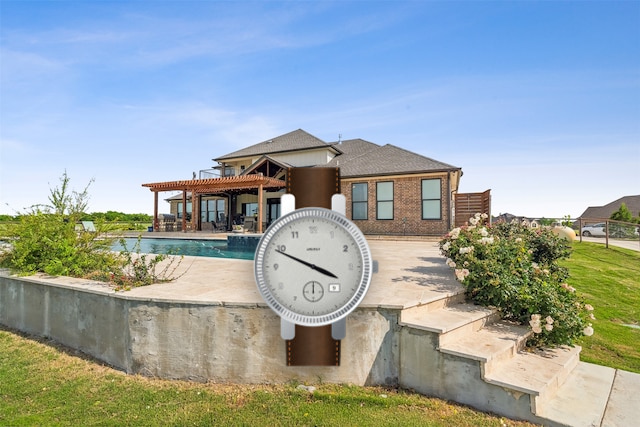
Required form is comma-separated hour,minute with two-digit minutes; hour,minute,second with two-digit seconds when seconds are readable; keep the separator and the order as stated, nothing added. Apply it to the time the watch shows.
3,49
